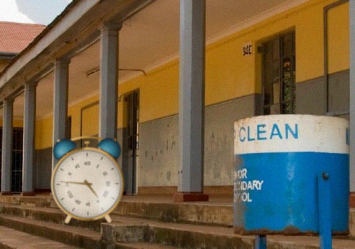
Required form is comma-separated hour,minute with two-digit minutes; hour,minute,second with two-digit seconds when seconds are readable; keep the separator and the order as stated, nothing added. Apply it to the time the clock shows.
4,46
